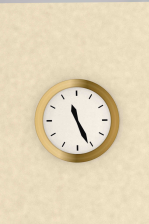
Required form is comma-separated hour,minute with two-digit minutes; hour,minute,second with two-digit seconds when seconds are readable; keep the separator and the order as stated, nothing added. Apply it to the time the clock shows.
11,26
